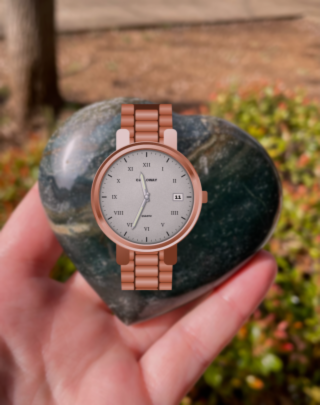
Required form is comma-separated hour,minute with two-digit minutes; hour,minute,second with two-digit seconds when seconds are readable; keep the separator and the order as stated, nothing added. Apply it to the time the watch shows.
11,34
